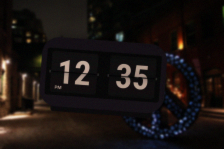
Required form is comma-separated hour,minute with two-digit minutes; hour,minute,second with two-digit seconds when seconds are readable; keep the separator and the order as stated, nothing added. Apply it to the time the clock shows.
12,35
